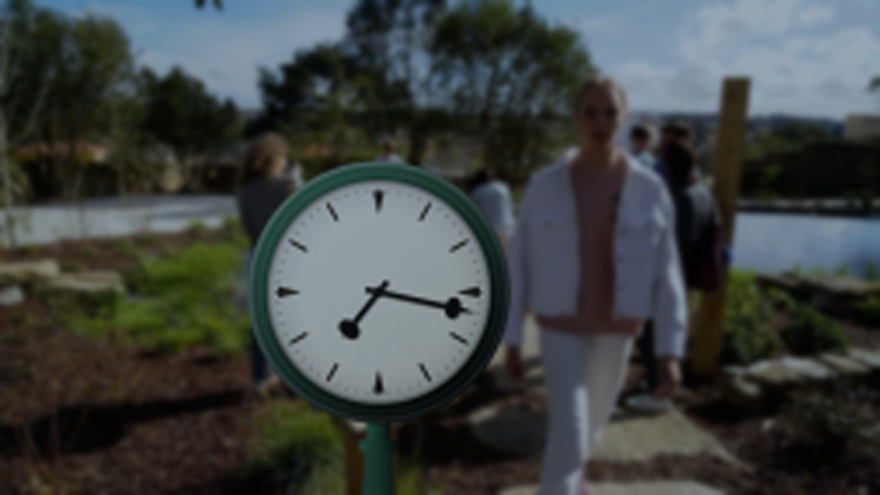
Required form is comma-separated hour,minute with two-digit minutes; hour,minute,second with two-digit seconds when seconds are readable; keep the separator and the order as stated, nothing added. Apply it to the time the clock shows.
7,17
